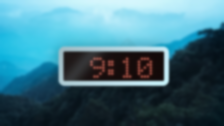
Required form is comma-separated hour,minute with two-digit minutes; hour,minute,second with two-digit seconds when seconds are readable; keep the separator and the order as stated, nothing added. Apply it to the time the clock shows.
9,10
